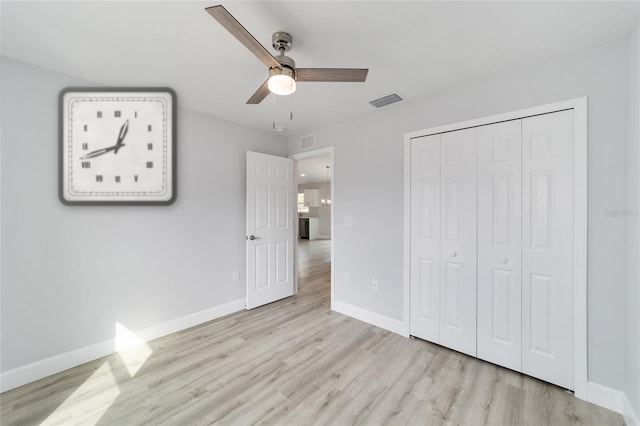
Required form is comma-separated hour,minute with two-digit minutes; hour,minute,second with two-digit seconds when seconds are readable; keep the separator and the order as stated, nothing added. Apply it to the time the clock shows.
12,42
